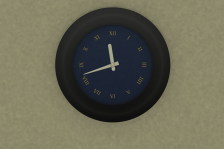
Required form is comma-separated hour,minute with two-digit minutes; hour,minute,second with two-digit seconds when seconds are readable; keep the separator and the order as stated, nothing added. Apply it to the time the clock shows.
11,42
